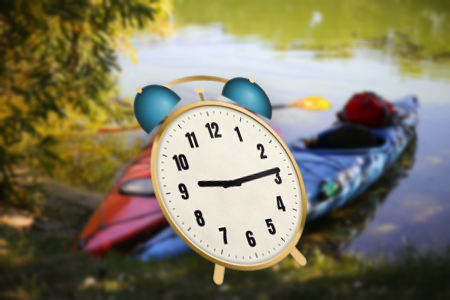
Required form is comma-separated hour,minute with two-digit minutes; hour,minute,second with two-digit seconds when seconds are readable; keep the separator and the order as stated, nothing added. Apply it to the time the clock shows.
9,14
